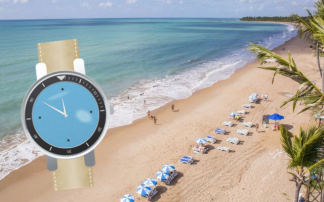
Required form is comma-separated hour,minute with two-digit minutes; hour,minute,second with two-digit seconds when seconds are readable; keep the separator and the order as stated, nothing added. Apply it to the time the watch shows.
11,51
